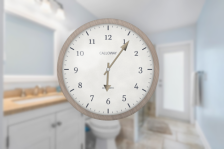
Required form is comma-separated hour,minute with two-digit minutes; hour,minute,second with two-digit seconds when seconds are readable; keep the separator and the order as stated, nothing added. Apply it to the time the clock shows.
6,06
